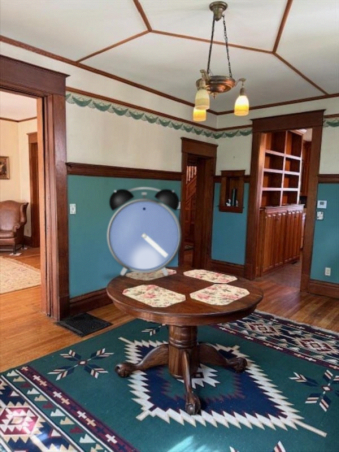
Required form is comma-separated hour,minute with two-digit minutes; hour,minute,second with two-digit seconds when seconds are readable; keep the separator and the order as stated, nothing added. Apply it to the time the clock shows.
4,22
